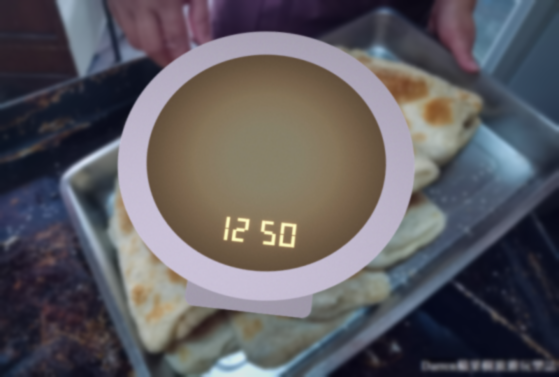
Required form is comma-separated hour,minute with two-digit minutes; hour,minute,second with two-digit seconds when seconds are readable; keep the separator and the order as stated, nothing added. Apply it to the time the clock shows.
12,50
